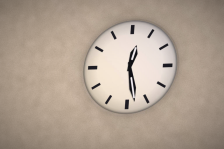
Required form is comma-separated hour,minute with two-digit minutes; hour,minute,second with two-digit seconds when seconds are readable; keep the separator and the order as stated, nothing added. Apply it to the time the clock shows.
12,28
